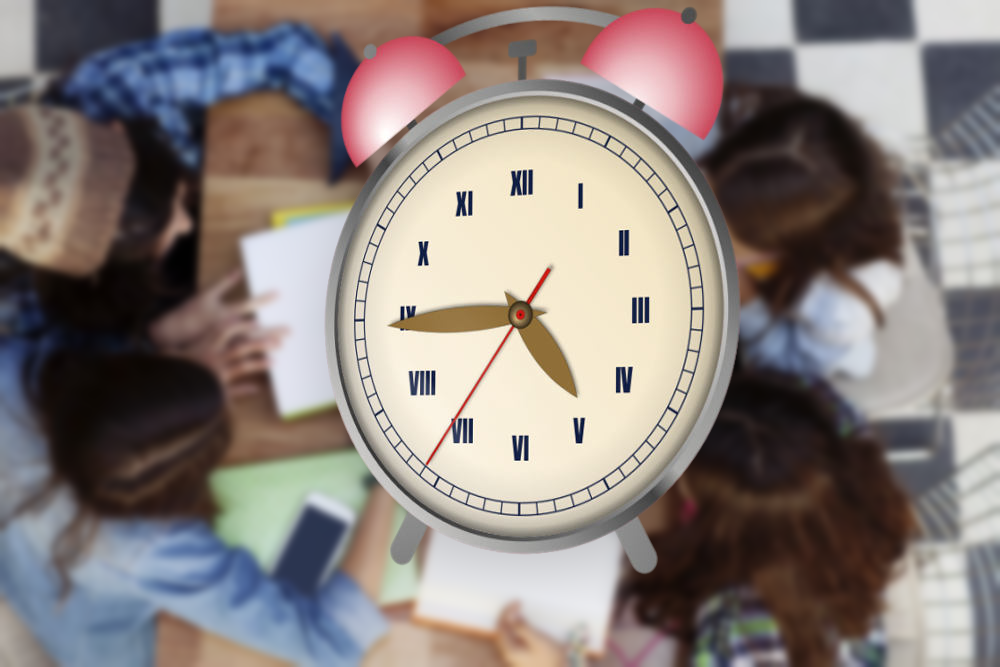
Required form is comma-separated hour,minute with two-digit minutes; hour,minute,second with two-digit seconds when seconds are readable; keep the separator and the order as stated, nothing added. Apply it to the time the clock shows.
4,44,36
